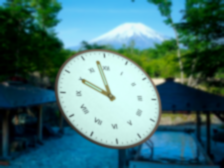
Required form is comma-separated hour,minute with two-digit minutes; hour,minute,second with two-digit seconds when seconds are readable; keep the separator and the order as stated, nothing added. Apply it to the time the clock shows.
9,58
